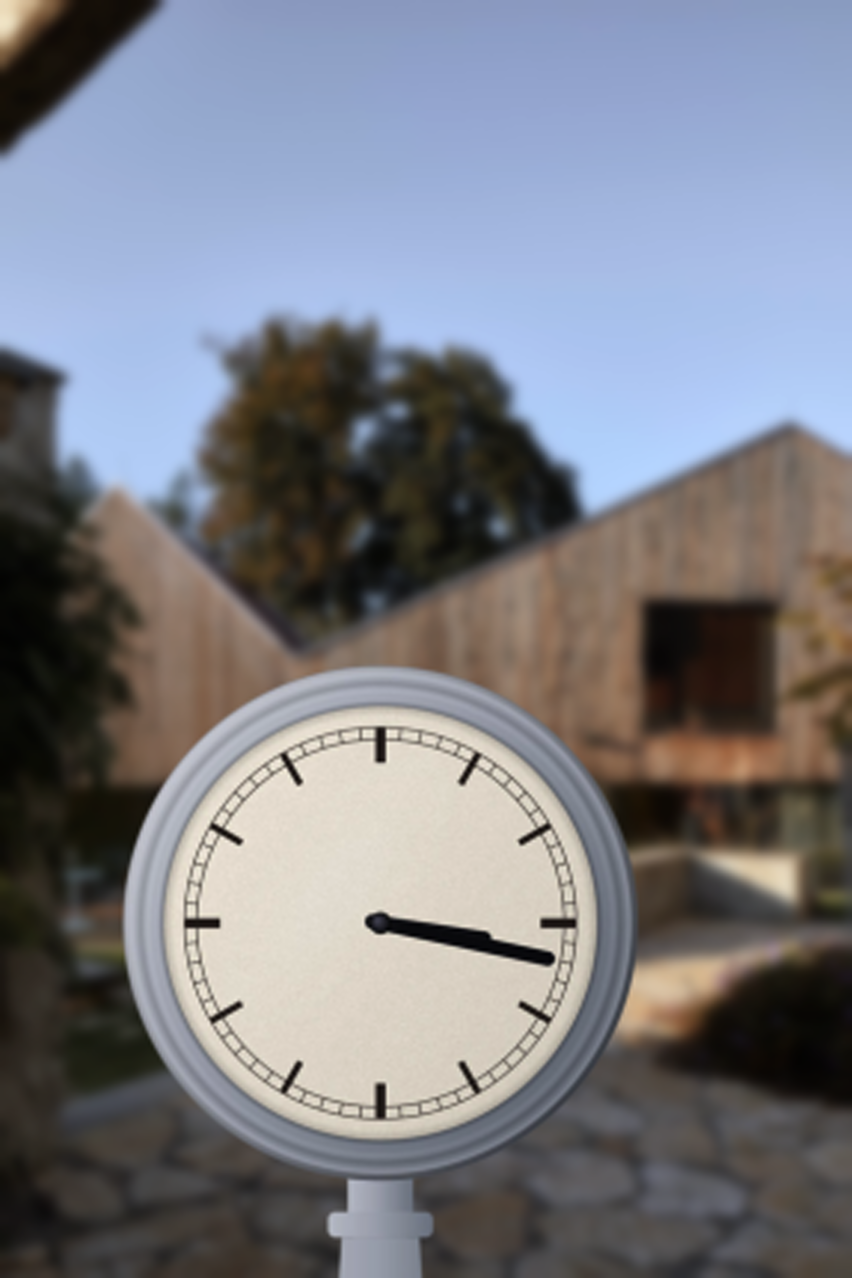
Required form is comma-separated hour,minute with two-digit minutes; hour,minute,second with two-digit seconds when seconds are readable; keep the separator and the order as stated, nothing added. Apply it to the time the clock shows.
3,17
